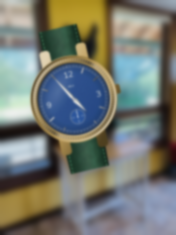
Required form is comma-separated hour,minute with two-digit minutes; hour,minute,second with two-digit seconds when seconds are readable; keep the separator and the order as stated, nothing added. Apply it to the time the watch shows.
4,55
